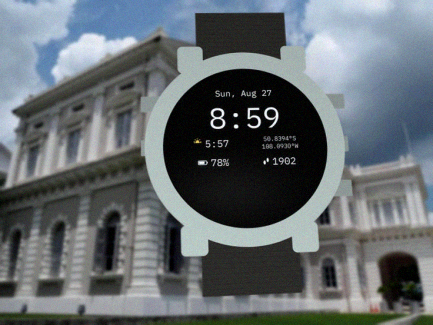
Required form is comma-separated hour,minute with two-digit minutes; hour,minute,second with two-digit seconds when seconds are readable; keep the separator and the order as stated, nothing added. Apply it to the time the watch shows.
8,59
